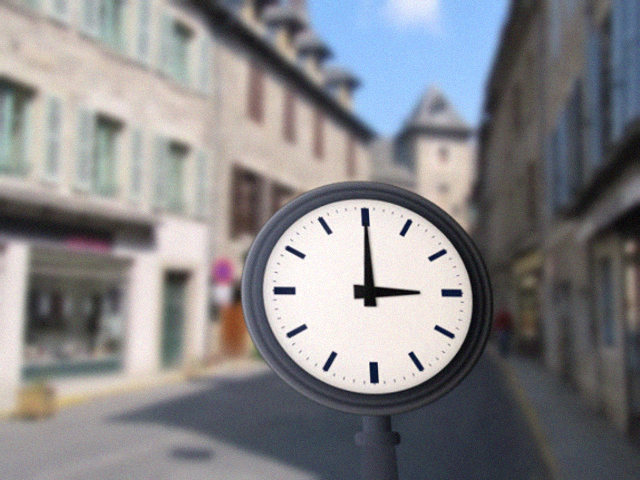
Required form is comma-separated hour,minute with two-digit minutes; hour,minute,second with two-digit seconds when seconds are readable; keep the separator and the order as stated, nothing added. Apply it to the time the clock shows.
3,00
